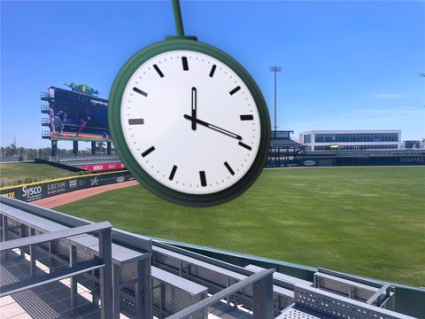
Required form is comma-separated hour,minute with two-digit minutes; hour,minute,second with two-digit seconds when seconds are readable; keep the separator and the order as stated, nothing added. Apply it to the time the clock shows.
12,19
